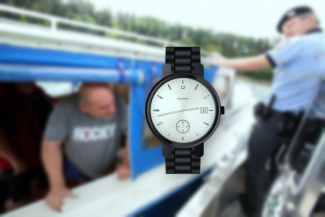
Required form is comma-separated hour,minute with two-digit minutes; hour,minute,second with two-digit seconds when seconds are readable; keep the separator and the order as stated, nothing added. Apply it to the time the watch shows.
2,43
